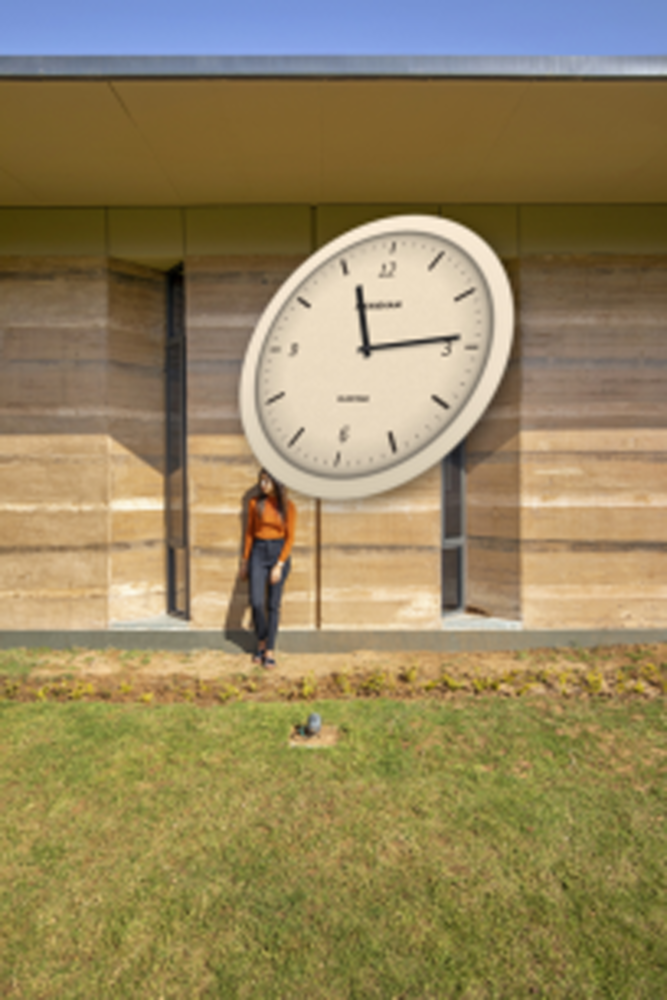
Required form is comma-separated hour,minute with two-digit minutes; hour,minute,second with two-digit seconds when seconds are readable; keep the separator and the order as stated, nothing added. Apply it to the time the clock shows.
11,14
